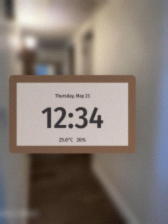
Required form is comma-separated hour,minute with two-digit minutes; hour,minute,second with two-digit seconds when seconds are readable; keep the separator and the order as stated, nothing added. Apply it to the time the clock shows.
12,34
